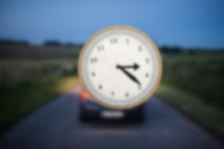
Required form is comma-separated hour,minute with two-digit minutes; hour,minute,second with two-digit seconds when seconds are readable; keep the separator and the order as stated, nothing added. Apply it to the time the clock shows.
3,24
